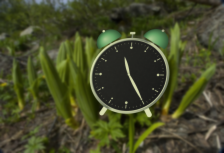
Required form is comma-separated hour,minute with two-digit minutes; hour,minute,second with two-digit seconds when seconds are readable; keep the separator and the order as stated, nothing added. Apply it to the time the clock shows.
11,25
